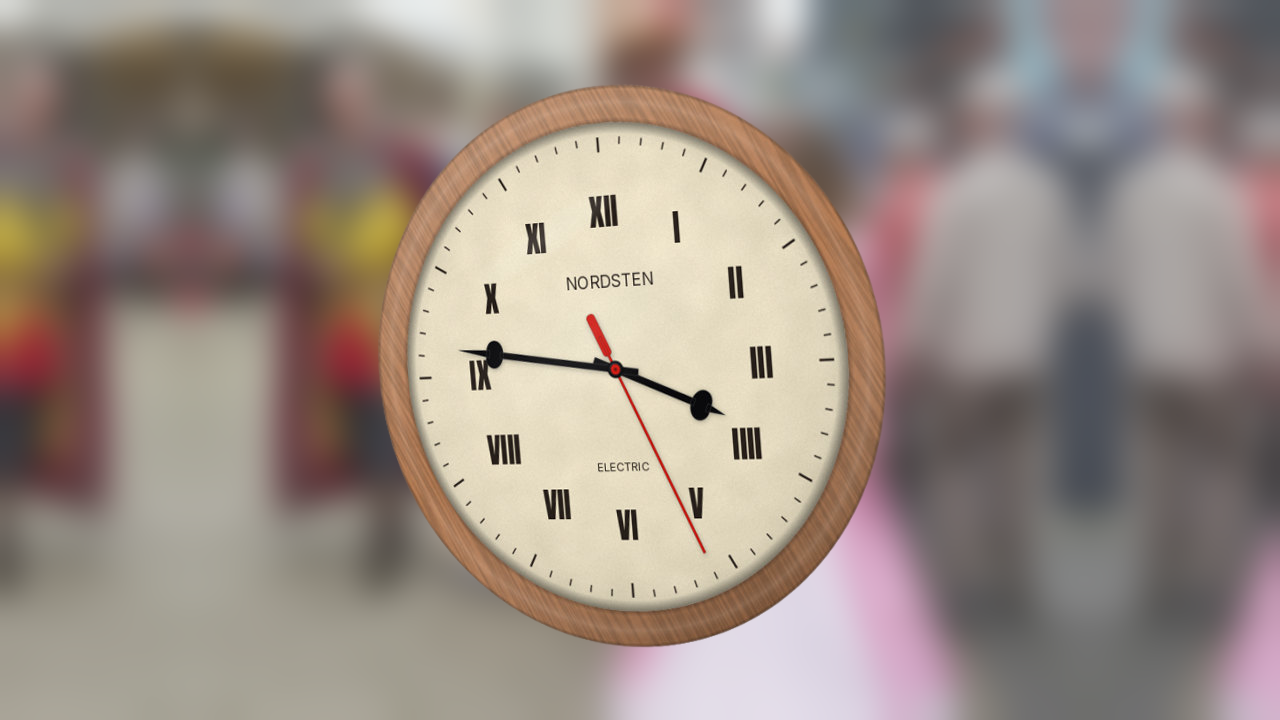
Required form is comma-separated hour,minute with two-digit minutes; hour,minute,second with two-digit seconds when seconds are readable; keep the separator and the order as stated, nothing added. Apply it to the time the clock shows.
3,46,26
